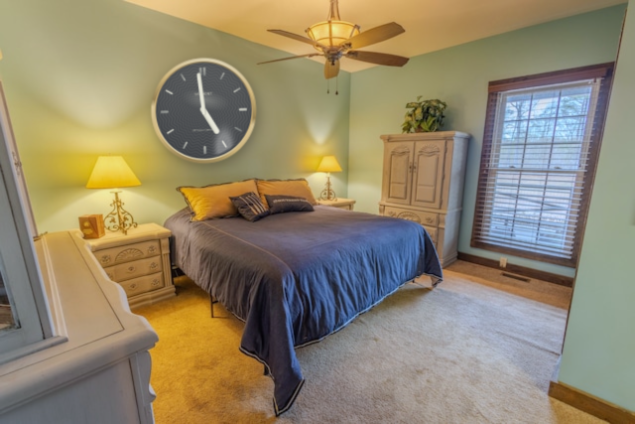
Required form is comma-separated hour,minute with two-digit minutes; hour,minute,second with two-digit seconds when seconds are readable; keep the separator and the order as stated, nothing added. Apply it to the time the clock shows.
4,59
